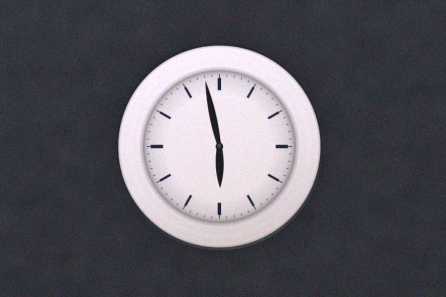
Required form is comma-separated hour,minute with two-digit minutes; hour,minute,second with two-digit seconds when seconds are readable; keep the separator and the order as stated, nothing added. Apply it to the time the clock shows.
5,58
